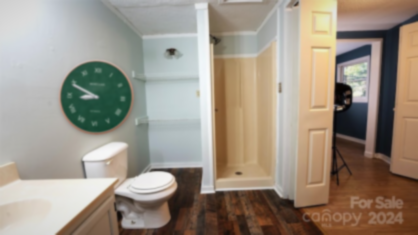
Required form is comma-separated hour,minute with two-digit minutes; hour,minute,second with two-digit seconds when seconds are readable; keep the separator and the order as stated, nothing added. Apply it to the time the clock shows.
8,49
